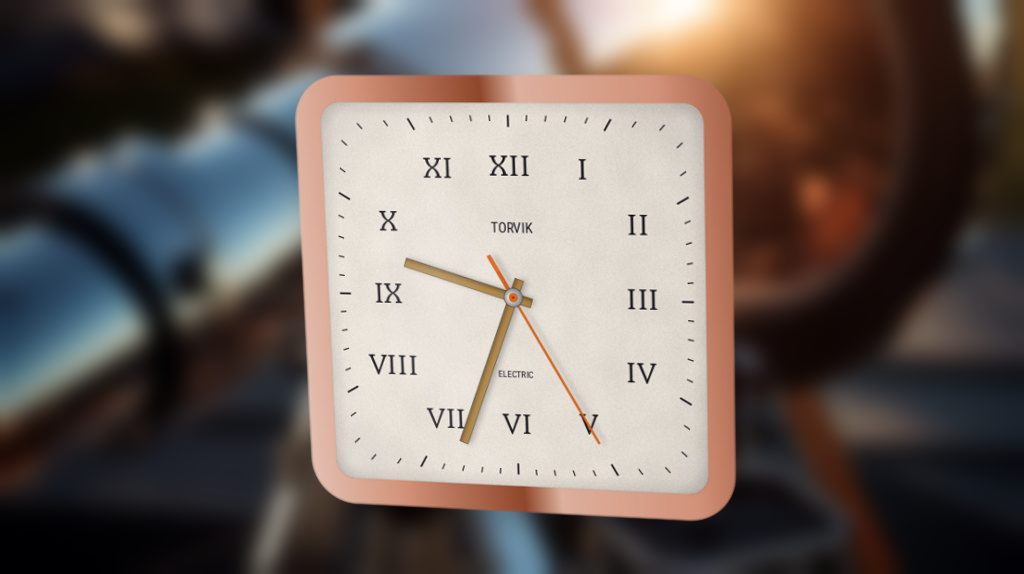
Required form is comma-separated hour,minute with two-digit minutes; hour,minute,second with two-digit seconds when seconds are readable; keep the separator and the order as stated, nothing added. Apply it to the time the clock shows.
9,33,25
